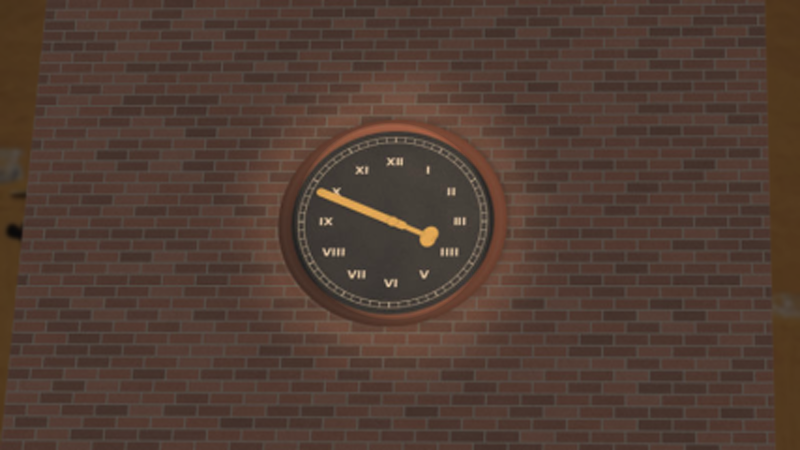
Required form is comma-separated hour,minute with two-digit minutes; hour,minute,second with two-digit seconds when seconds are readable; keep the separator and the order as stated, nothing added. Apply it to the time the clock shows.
3,49
